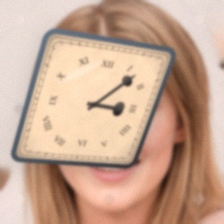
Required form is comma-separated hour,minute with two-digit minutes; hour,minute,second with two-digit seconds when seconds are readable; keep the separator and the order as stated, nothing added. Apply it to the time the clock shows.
3,07
